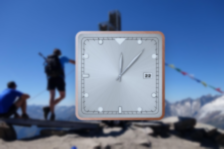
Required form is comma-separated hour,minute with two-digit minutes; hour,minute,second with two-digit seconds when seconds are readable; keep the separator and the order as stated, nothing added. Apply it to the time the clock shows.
12,07
